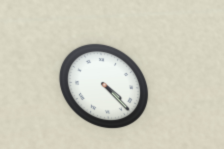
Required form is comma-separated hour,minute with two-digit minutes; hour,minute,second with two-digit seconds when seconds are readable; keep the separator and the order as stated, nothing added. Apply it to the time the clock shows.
4,23
